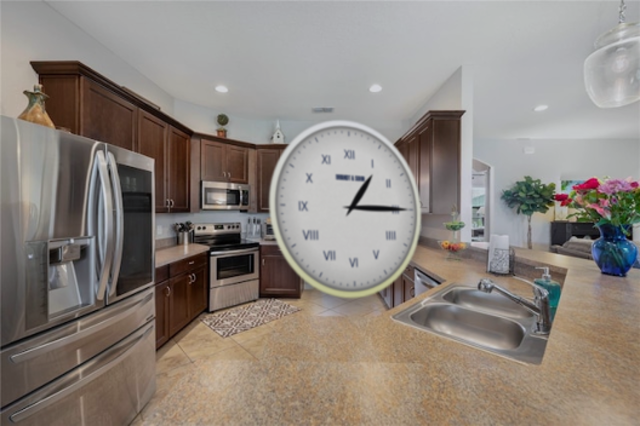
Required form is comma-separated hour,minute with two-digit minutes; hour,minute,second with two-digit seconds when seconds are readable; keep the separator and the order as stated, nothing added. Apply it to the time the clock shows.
1,15
